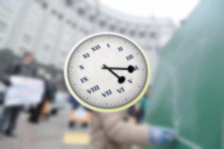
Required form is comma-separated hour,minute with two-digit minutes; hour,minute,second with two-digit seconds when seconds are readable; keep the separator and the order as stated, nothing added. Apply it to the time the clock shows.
5,20
